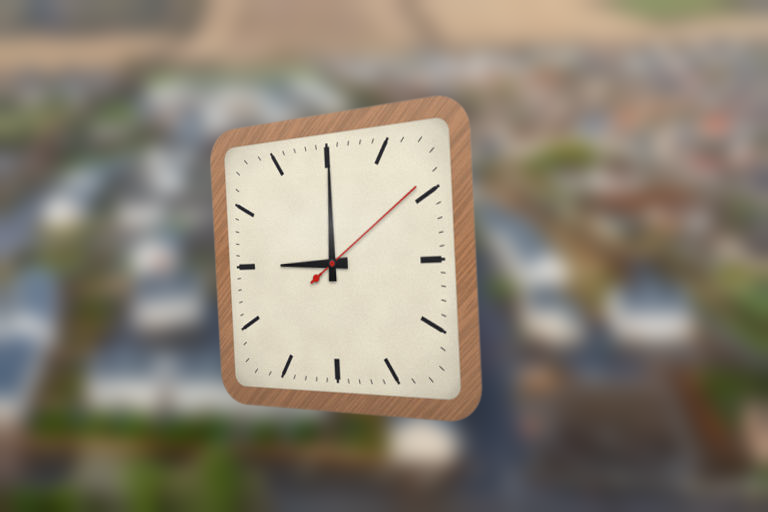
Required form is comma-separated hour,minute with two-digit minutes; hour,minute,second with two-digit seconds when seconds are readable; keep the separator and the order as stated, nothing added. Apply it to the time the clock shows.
9,00,09
